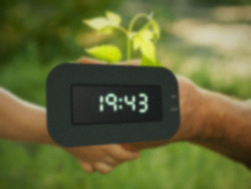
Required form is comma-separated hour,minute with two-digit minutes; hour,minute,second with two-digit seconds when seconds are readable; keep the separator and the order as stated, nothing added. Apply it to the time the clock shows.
19,43
